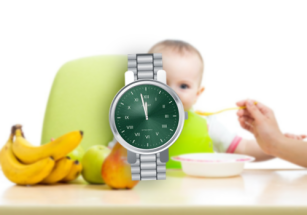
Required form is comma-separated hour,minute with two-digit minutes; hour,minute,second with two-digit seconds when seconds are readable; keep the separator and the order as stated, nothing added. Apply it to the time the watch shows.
11,58
